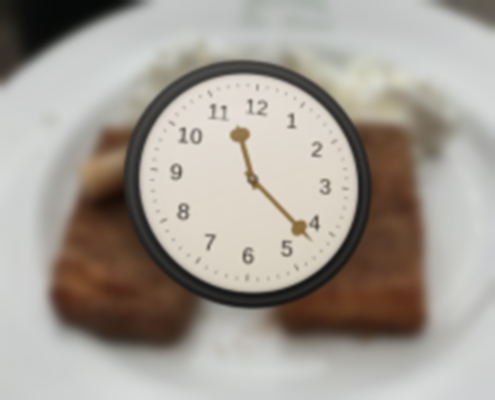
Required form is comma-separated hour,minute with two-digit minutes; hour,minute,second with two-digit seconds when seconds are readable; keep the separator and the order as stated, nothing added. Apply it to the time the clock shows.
11,22
